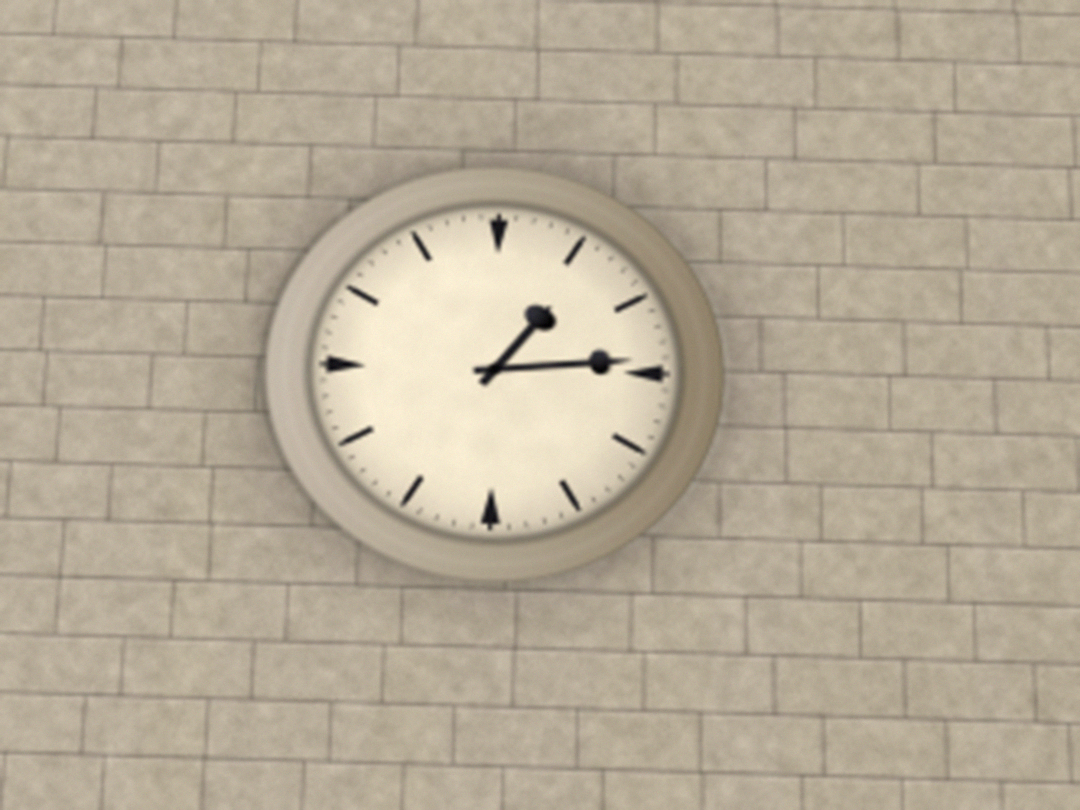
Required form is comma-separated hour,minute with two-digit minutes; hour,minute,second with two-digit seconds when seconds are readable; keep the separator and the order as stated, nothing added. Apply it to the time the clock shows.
1,14
